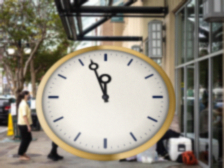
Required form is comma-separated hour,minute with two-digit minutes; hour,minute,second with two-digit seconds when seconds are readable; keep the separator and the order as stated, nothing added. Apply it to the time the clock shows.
11,57
